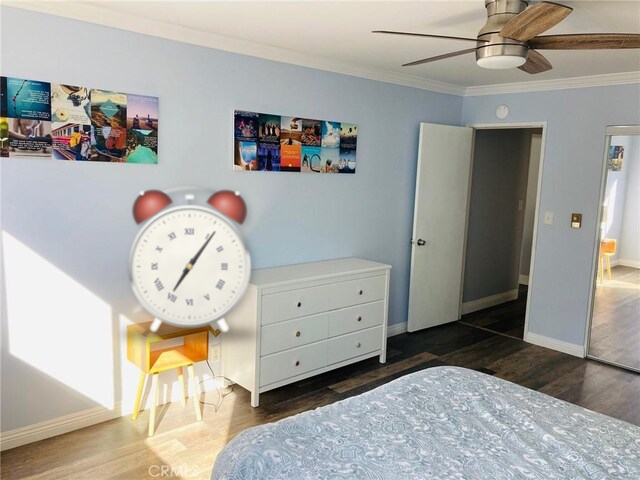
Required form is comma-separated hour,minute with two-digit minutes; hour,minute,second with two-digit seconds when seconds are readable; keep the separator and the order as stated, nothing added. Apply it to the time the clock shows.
7,06
